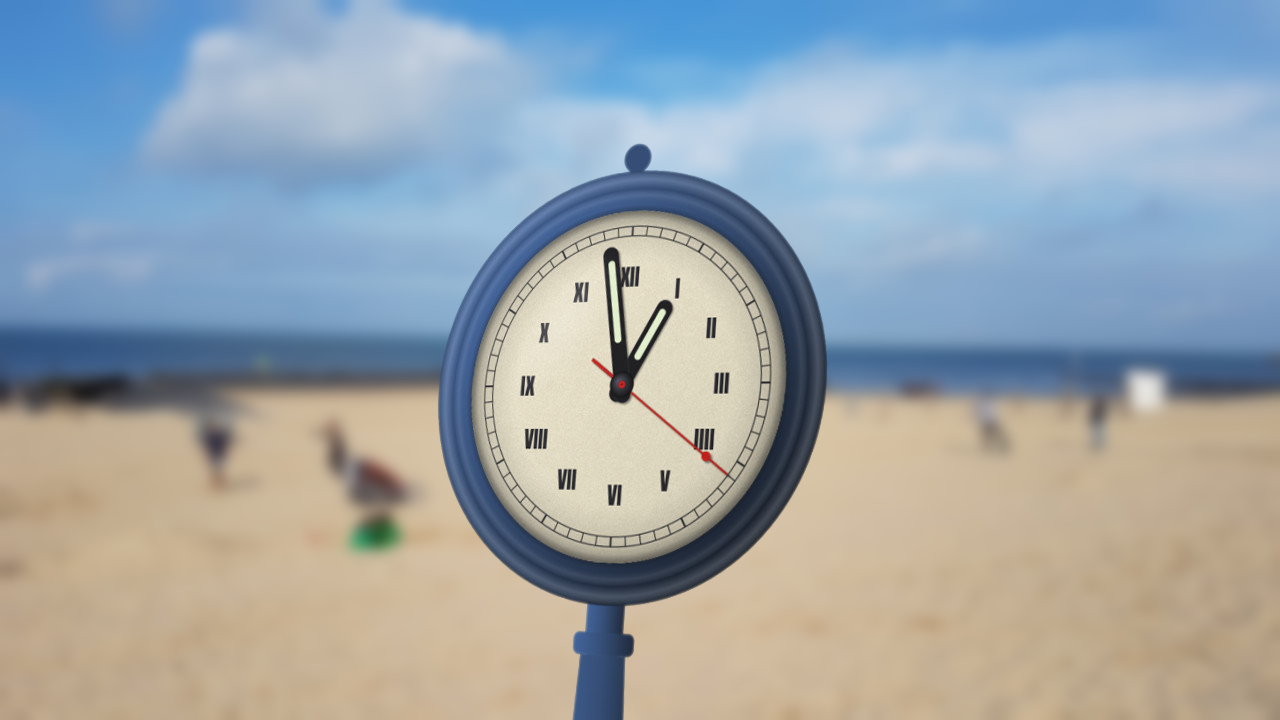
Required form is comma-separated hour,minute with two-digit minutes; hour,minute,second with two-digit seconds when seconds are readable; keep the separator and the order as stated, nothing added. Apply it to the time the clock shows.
12,58,21
